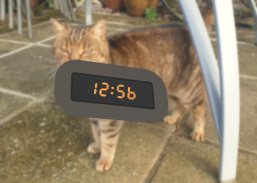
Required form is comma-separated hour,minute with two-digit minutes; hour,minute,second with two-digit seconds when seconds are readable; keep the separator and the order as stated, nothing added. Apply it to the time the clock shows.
12,56
